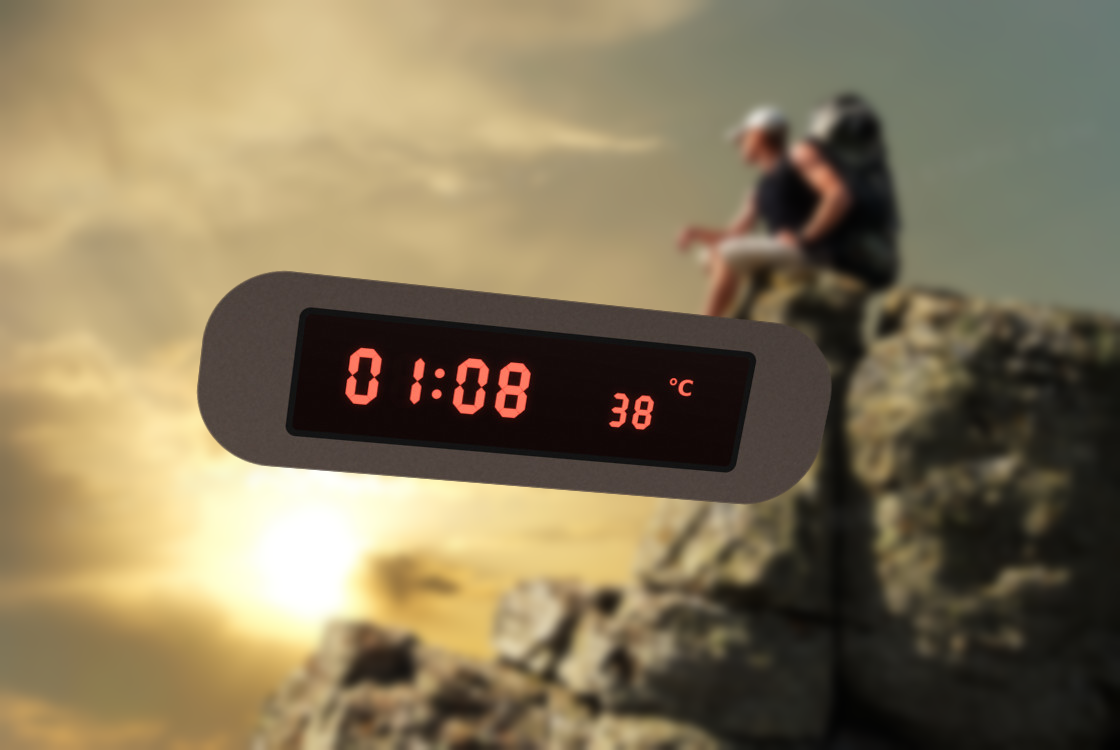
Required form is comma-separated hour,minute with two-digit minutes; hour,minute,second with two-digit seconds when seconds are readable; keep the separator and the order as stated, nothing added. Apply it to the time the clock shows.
1,08
